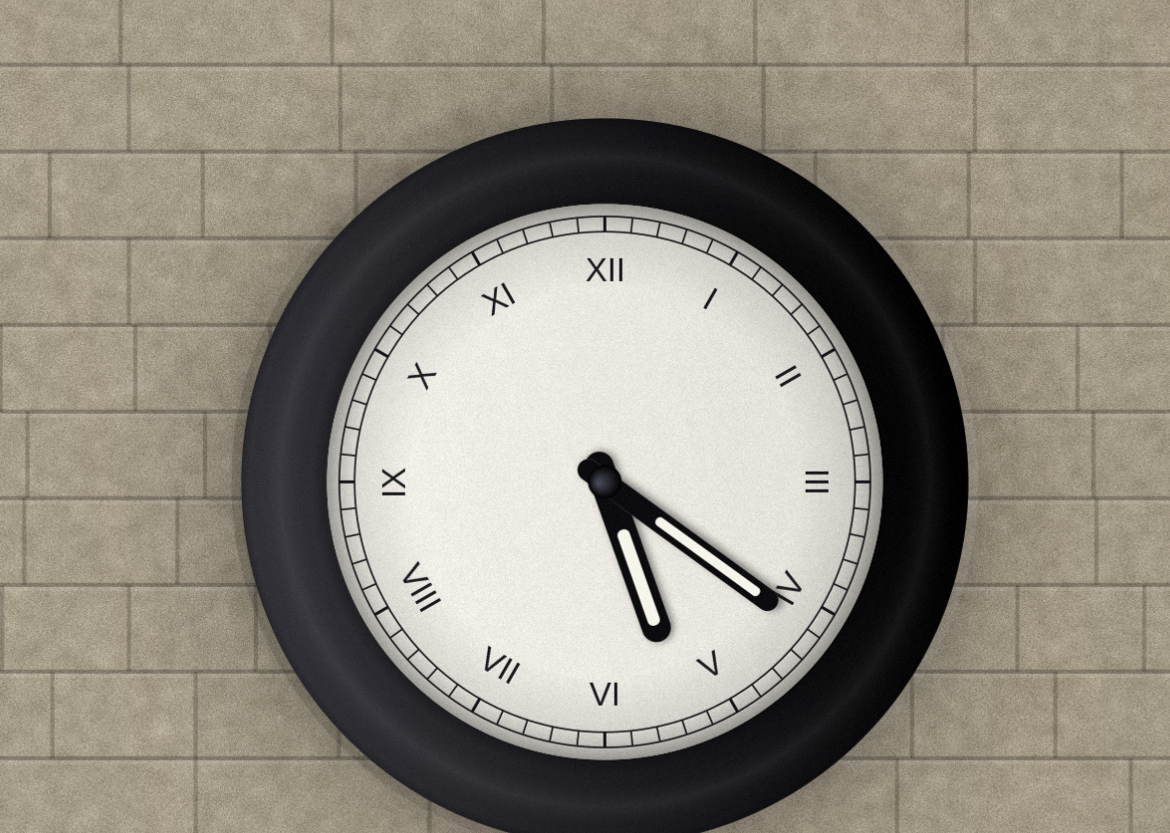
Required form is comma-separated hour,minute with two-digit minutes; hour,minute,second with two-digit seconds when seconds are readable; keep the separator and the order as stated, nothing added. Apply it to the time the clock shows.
5,21
